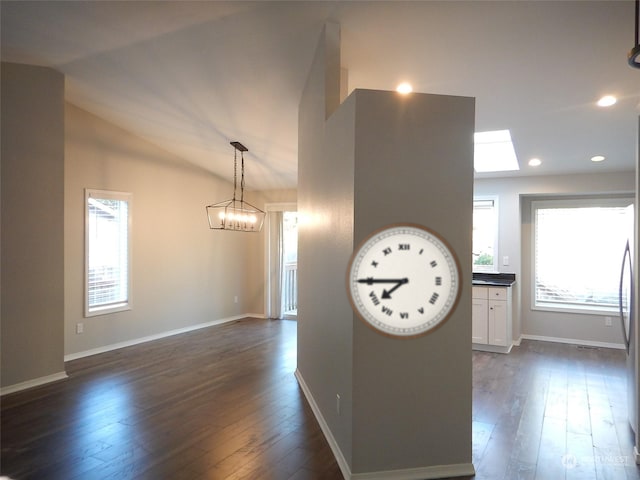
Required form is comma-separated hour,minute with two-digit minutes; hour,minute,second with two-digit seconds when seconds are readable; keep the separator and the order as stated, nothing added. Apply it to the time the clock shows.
7,45
